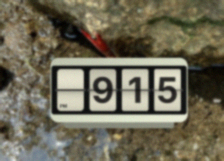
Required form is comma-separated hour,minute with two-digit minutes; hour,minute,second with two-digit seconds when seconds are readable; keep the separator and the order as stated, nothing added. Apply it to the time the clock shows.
9,15
